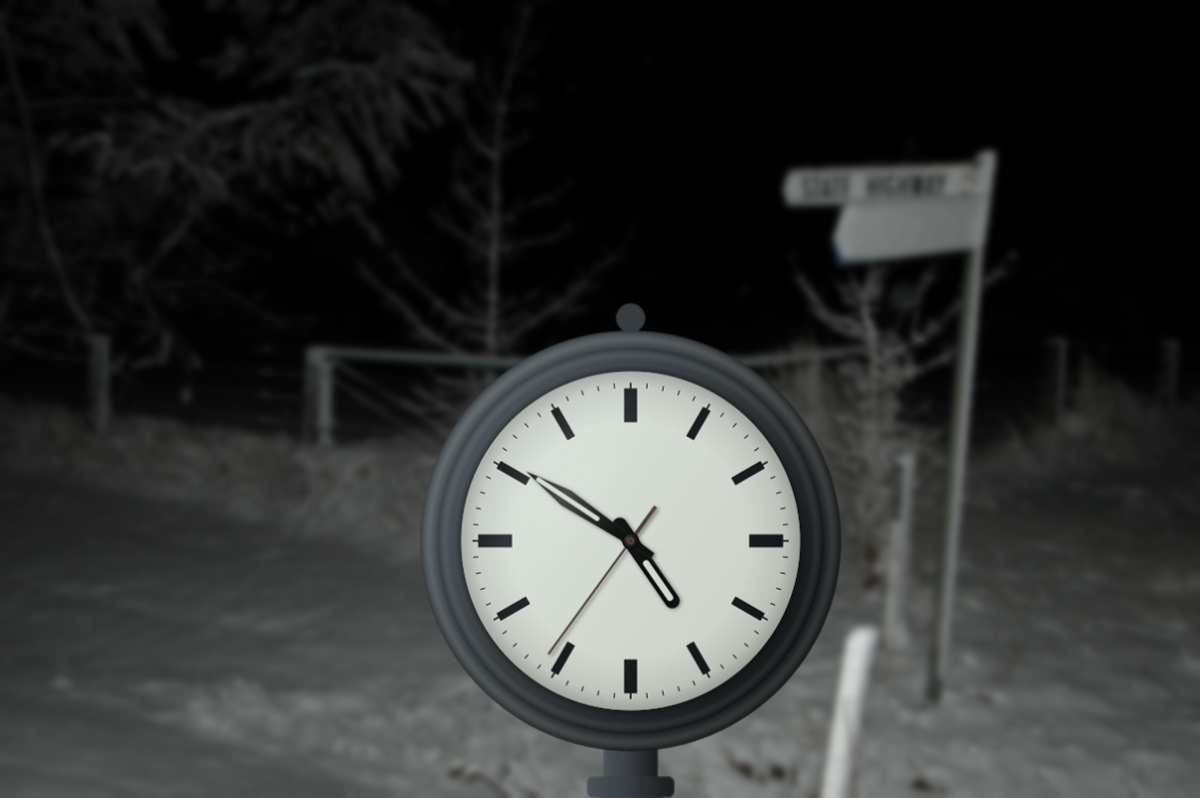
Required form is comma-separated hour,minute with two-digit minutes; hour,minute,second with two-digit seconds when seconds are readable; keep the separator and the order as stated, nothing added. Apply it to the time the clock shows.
4,50,36
